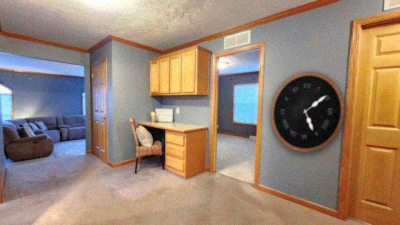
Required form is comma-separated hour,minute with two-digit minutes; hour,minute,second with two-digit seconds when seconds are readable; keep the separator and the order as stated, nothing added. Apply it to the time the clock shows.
5,09
